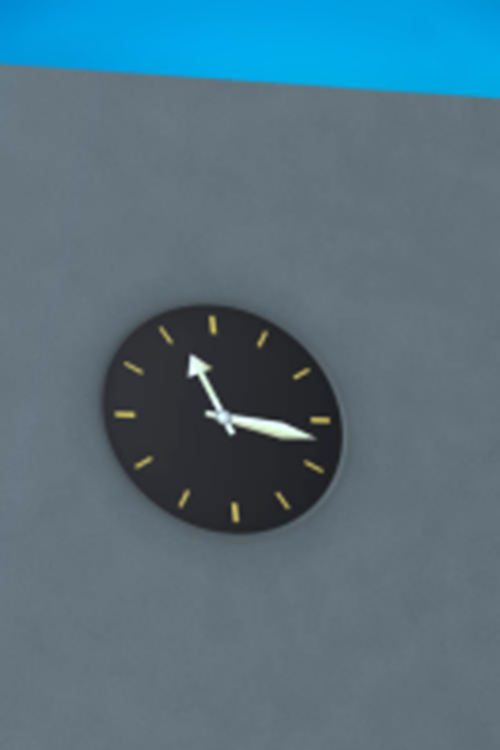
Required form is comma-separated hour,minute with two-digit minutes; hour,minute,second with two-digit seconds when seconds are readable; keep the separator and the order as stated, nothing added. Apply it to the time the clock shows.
11,17
